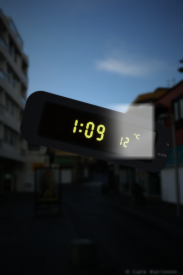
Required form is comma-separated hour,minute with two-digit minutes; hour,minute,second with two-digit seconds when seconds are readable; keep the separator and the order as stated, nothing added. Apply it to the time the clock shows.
1,09
